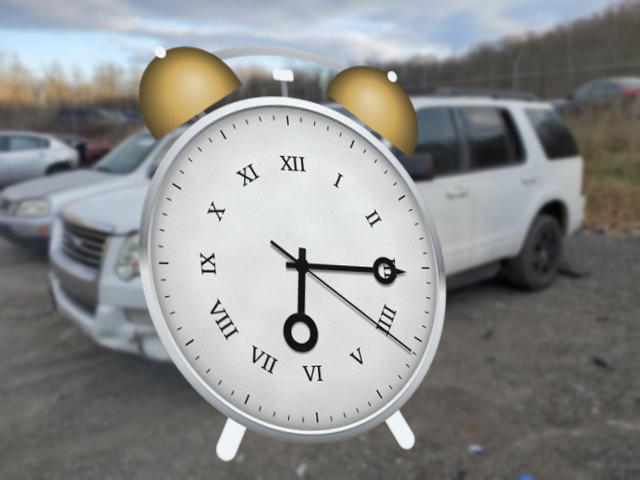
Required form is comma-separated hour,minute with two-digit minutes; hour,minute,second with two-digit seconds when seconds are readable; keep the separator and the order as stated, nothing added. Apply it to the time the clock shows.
6,15,21
